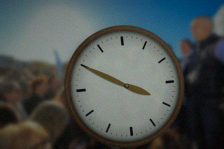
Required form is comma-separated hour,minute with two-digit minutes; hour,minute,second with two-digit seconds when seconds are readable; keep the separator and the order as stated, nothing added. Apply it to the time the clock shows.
3,50
